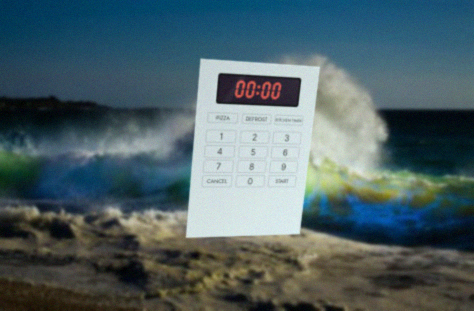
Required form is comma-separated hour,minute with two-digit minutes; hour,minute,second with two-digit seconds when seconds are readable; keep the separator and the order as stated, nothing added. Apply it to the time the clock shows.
0,00
